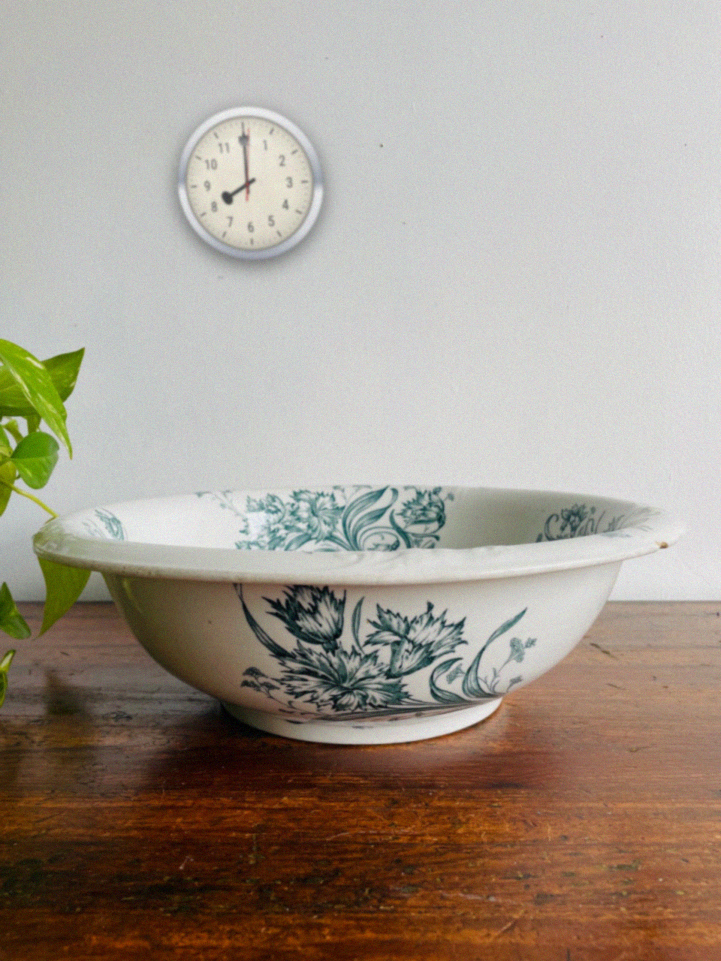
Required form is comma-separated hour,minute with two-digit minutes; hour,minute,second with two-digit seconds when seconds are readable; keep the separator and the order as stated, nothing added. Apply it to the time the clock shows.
8,00,01
